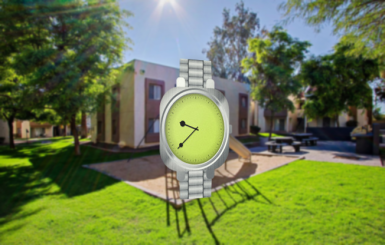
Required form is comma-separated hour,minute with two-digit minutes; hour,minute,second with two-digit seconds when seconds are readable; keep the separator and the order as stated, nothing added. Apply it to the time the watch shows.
9,38
